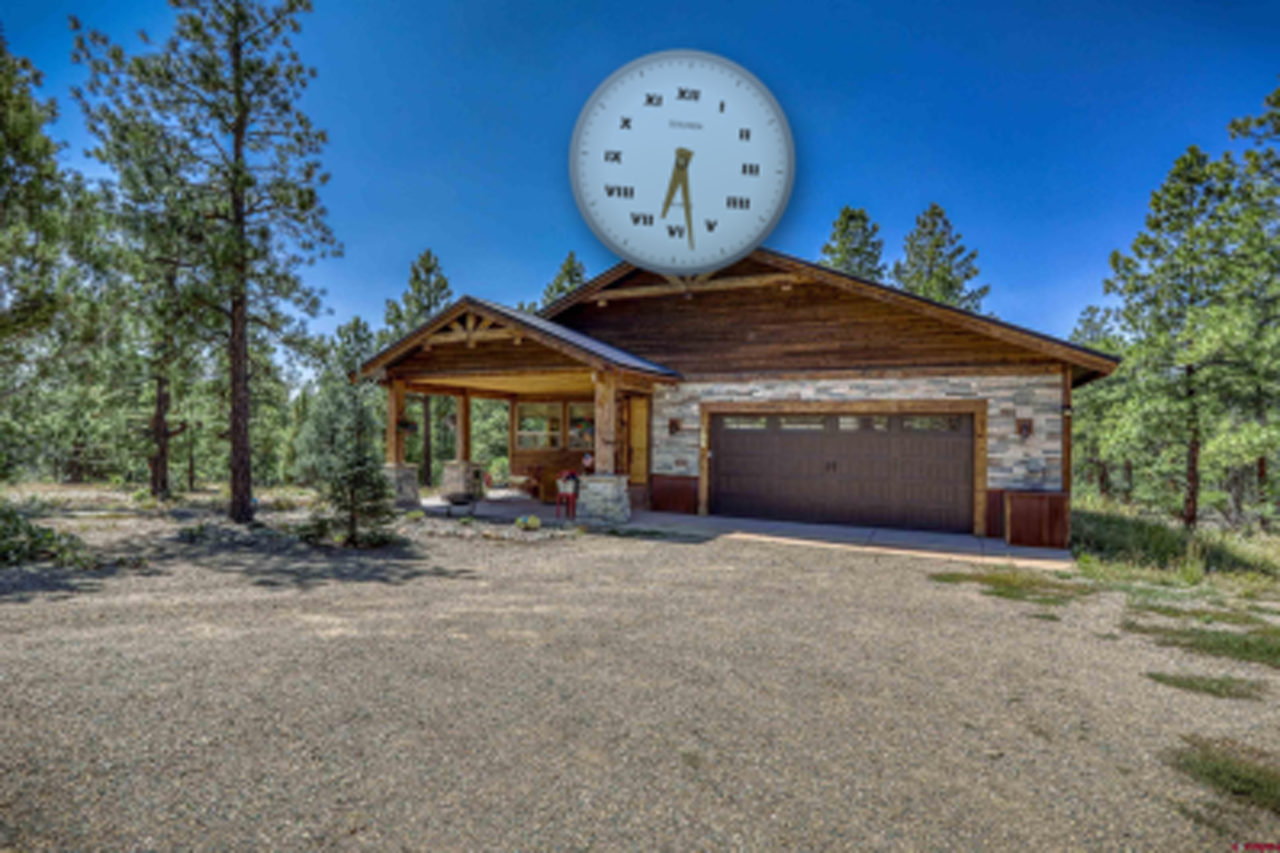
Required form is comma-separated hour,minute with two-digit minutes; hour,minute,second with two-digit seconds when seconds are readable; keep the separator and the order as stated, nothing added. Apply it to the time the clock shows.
6,28
